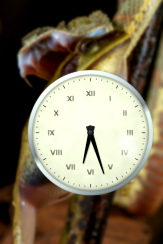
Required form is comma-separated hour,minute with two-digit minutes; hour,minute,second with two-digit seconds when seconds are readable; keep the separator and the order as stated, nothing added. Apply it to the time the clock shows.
6,27
